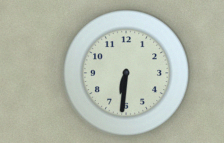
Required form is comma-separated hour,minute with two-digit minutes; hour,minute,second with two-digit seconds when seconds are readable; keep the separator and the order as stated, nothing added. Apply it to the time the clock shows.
6,31
